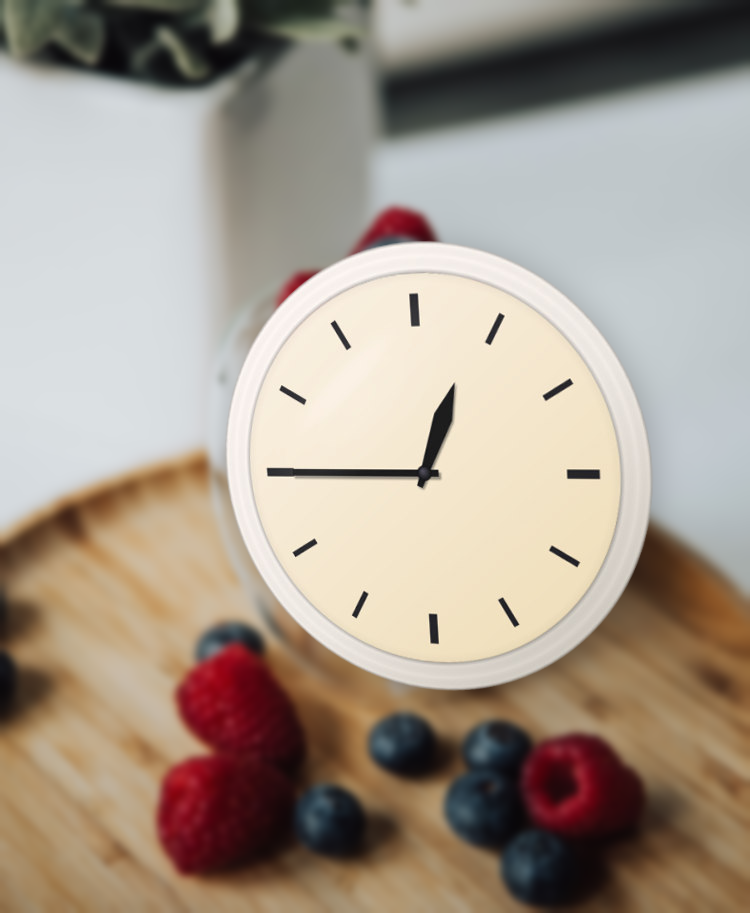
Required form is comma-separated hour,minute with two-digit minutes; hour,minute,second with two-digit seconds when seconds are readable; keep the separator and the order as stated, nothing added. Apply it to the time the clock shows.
12,45
